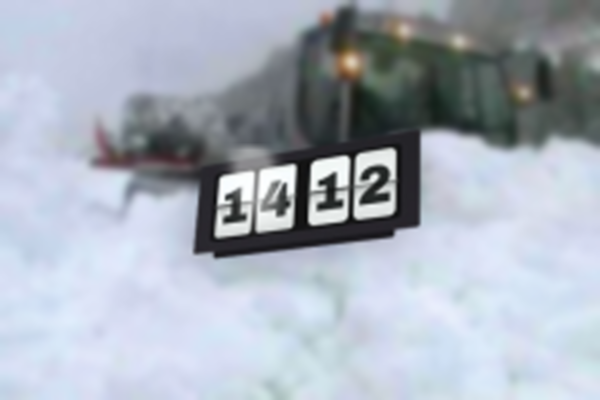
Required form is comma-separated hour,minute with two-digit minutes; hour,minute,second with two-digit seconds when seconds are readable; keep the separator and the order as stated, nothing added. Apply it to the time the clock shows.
14,12
